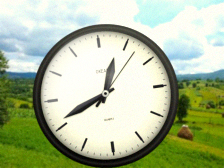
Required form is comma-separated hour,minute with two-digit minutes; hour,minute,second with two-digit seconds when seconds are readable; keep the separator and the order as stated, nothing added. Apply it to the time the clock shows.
12,41,07
